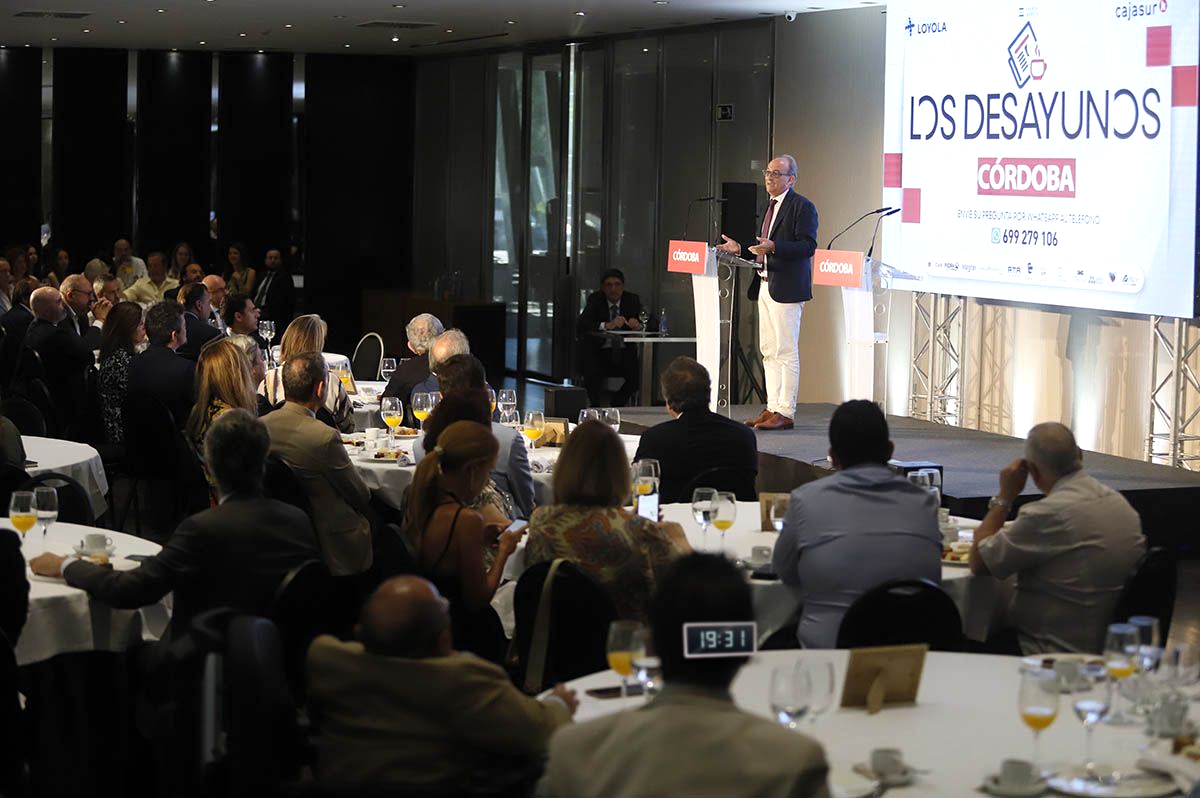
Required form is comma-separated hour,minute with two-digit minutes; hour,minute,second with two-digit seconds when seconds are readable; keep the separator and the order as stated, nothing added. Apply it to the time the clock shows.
19,31
